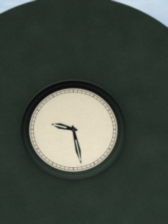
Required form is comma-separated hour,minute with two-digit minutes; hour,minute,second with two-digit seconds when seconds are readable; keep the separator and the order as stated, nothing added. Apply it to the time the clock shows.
9,28
